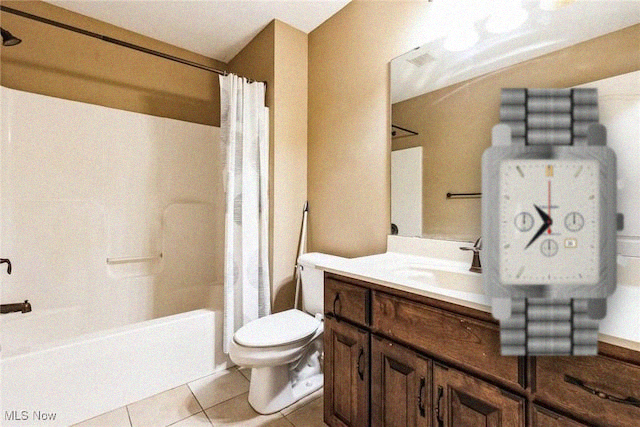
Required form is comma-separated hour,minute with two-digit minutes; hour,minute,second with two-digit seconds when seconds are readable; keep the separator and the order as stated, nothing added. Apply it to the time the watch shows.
10,37
